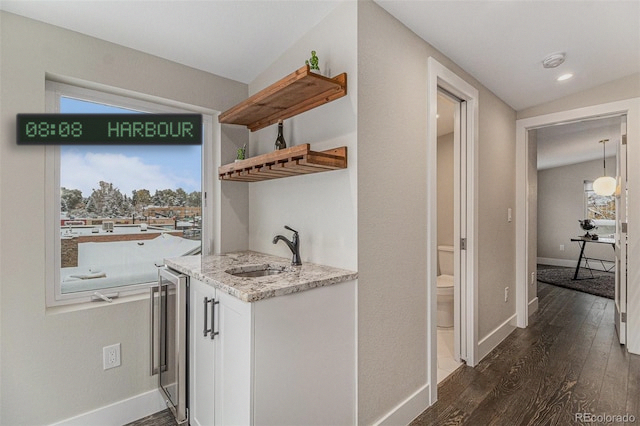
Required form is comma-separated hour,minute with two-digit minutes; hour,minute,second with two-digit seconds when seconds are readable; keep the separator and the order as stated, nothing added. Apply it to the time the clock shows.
8,08
